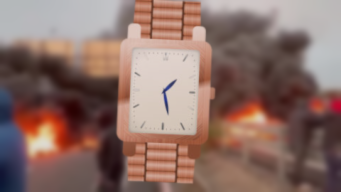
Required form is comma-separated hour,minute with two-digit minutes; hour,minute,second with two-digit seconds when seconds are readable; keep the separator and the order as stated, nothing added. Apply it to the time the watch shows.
1,28
